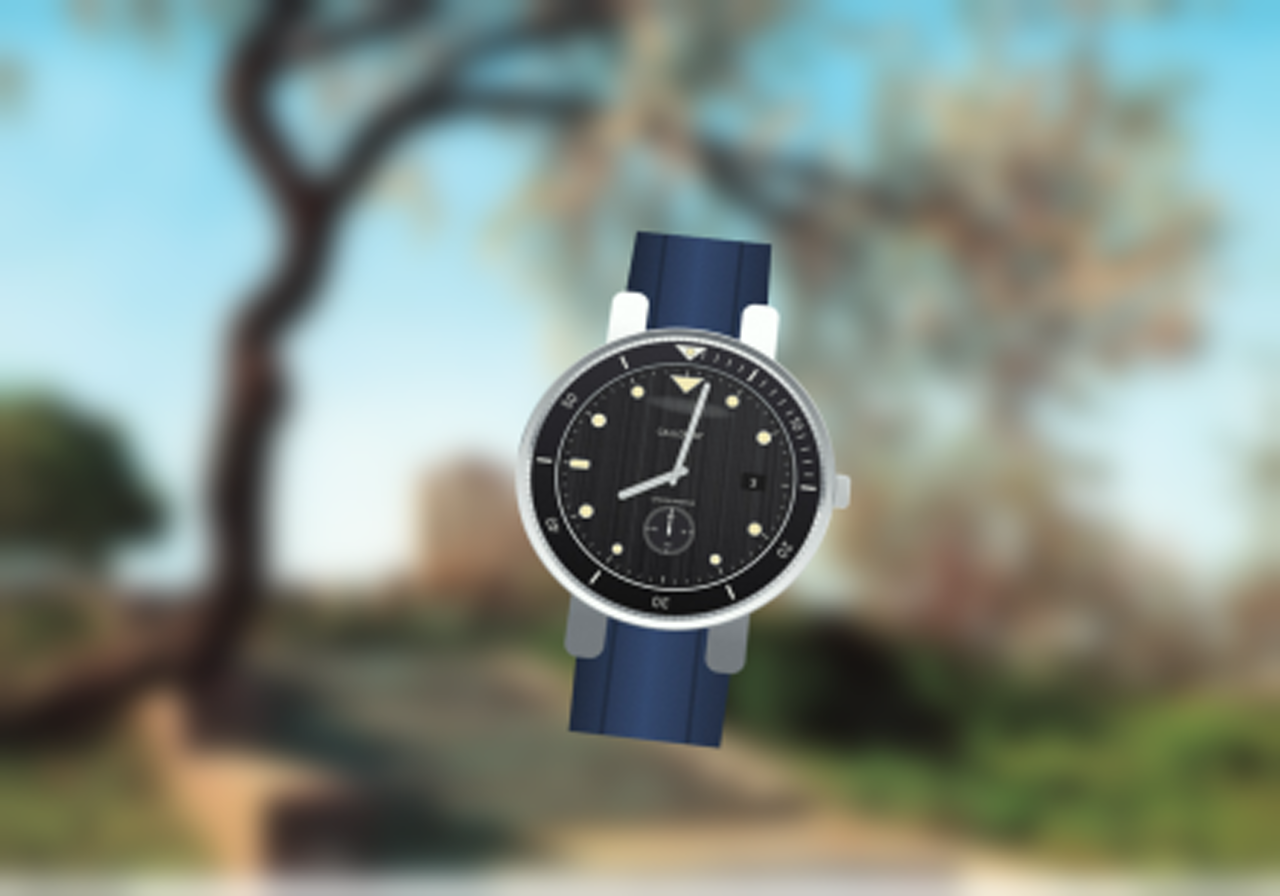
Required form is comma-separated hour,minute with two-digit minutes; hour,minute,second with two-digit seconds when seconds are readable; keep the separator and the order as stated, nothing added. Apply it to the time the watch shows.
8,02
